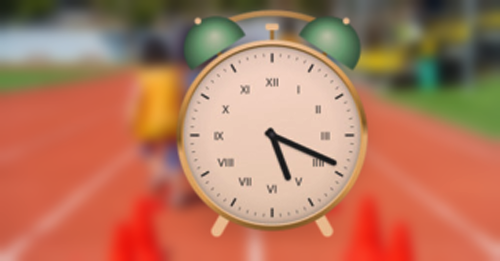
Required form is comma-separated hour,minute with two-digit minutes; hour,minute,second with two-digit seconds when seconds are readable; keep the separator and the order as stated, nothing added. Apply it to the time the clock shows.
5,19
